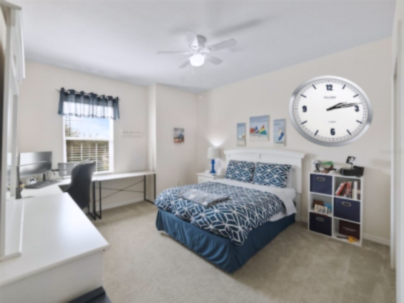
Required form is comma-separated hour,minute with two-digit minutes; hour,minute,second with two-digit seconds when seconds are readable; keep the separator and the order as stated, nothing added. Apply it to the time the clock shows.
2,13
